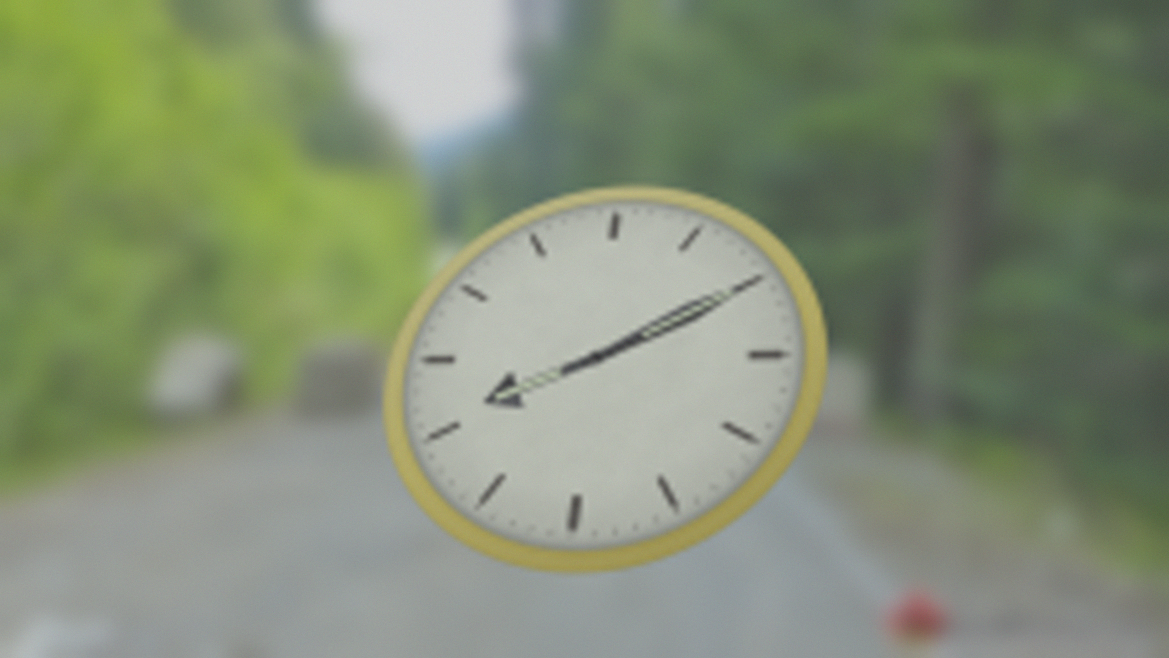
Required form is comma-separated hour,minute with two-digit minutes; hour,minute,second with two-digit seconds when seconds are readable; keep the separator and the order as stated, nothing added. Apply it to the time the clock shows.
8,10
